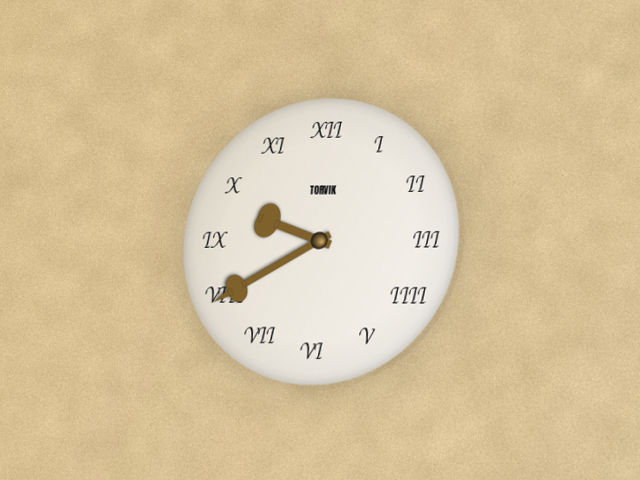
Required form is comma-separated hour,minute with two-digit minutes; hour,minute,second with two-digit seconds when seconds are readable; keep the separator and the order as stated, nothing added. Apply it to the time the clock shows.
9,40
